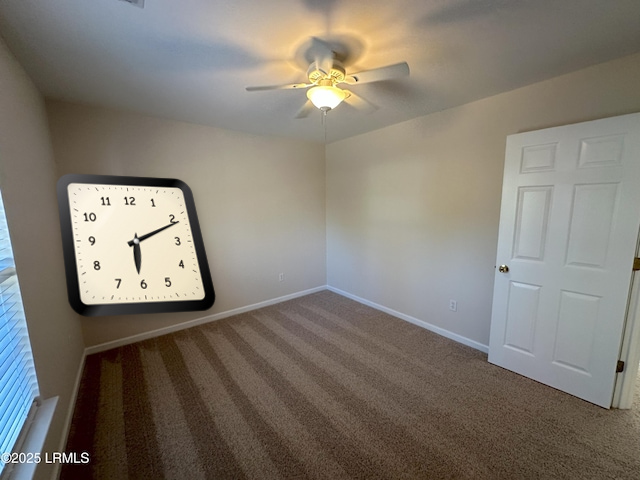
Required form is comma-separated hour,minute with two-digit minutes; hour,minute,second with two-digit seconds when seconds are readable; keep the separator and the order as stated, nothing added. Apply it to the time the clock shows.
6,11
